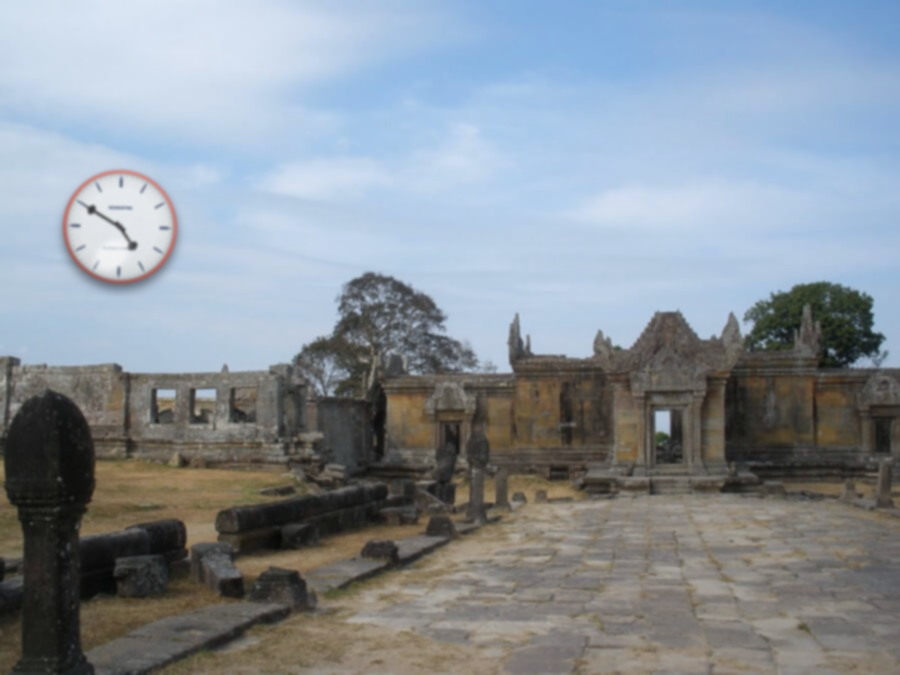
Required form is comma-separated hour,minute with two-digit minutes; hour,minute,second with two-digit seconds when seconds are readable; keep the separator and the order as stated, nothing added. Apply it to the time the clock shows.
4,50
